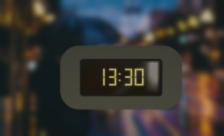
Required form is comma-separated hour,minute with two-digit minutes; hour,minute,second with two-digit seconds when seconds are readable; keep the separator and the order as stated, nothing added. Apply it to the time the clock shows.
13,30
